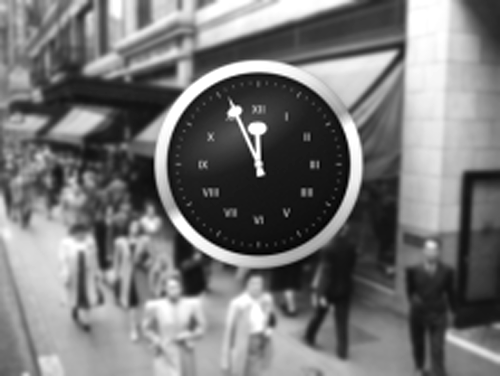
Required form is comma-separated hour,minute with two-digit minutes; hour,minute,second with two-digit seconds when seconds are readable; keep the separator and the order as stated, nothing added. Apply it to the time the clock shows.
11,56
